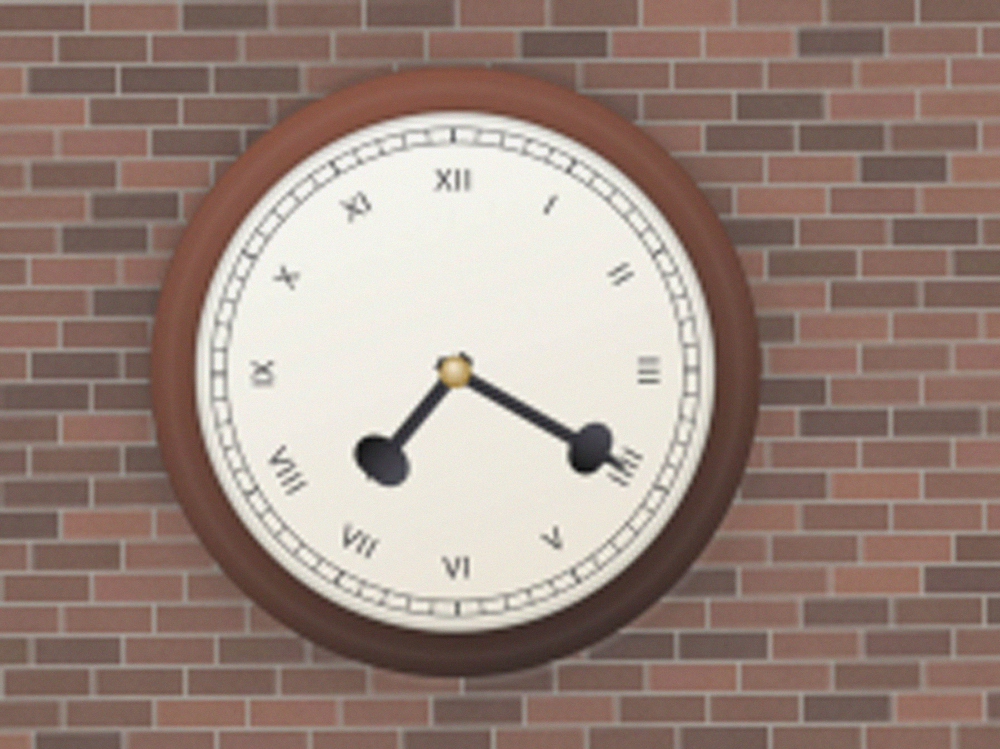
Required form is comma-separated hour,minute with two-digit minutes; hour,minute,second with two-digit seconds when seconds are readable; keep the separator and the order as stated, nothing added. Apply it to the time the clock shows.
7,20
